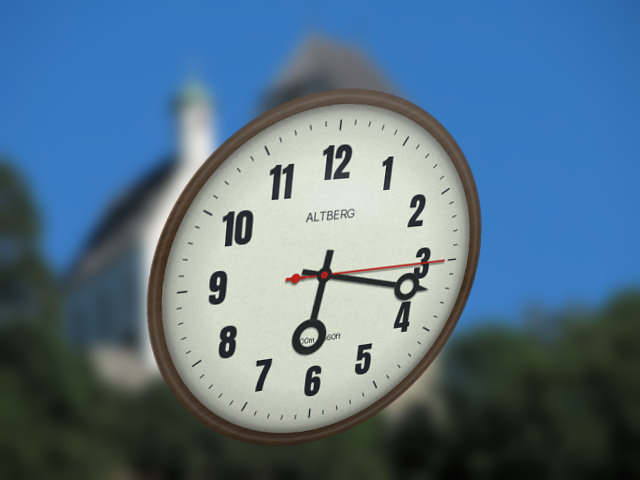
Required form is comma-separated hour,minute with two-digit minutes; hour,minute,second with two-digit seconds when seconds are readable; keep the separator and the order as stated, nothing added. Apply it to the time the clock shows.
6,17,15
